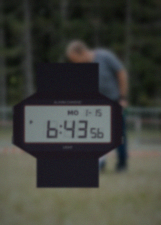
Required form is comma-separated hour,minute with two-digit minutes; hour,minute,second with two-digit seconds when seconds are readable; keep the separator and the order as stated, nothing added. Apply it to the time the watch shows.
6,43
